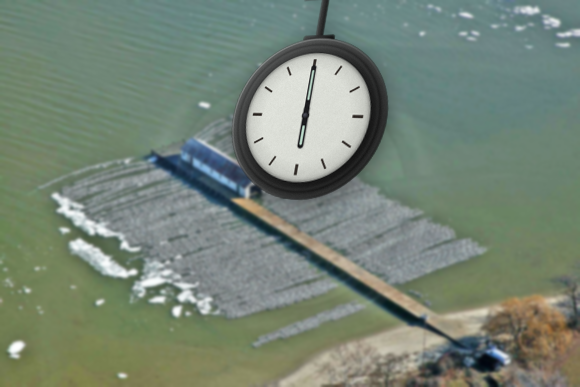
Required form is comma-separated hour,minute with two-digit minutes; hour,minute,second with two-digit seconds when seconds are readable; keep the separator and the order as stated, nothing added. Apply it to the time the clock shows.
6,00
